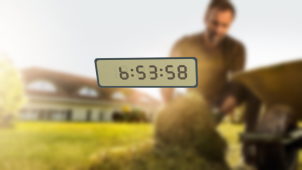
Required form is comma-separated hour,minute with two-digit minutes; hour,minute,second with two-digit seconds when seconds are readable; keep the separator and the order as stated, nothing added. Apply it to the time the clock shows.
6,53,58
